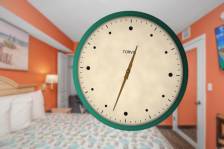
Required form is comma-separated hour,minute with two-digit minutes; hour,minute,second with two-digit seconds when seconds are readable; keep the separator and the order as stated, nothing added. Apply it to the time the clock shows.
12,33
